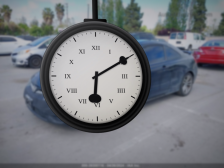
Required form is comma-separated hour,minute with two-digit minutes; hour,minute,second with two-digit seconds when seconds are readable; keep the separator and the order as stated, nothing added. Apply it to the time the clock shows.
6,10
